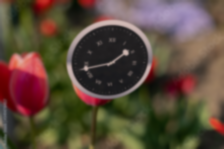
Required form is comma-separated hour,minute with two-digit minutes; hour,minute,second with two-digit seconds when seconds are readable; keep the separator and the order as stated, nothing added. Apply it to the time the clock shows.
1,43
